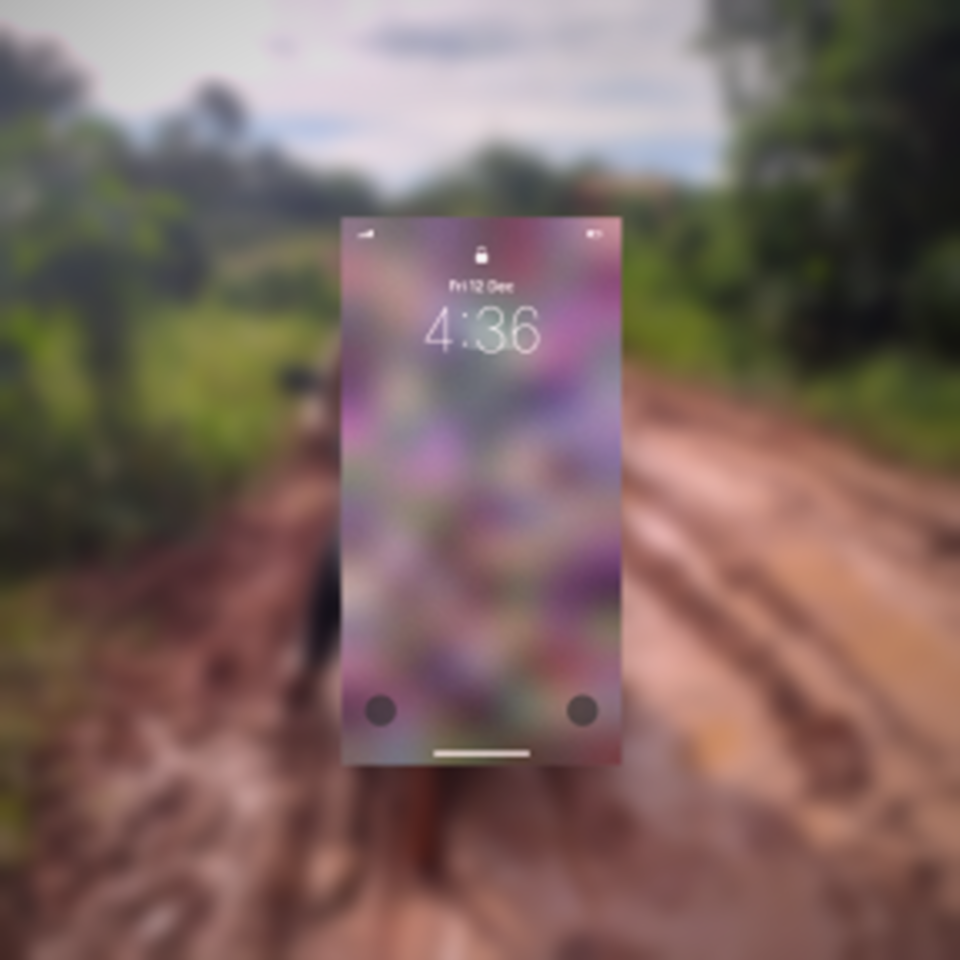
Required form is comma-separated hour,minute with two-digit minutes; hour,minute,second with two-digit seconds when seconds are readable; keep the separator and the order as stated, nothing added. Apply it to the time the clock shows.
4,36
